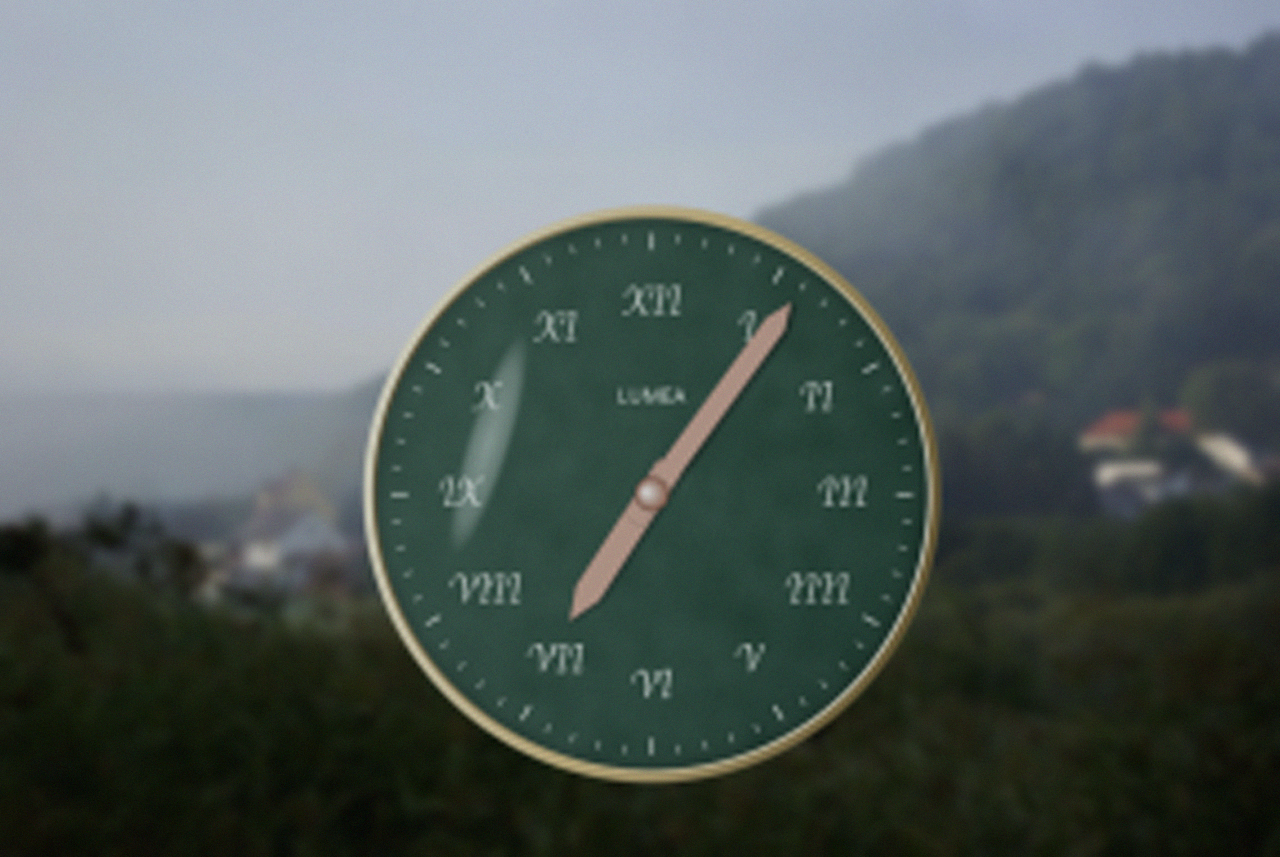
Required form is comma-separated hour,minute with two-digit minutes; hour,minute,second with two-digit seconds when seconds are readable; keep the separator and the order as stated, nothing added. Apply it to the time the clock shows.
7,06
